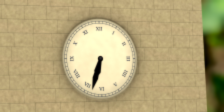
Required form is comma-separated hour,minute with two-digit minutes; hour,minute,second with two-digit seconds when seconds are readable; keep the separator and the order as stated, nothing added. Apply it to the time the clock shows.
6,33
